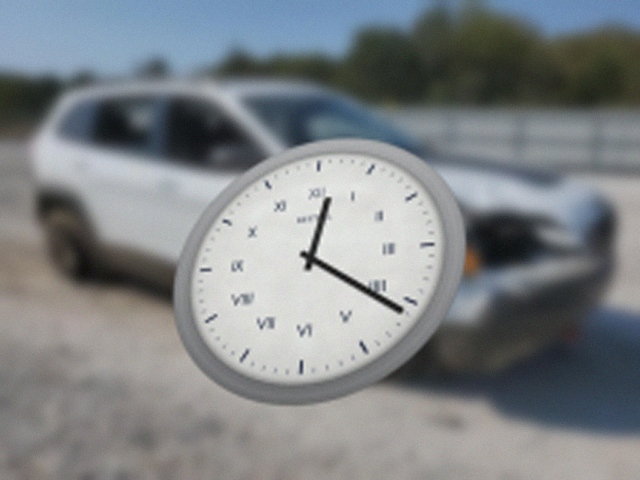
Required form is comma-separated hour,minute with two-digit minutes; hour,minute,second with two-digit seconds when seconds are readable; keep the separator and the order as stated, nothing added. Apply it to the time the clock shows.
12,21
